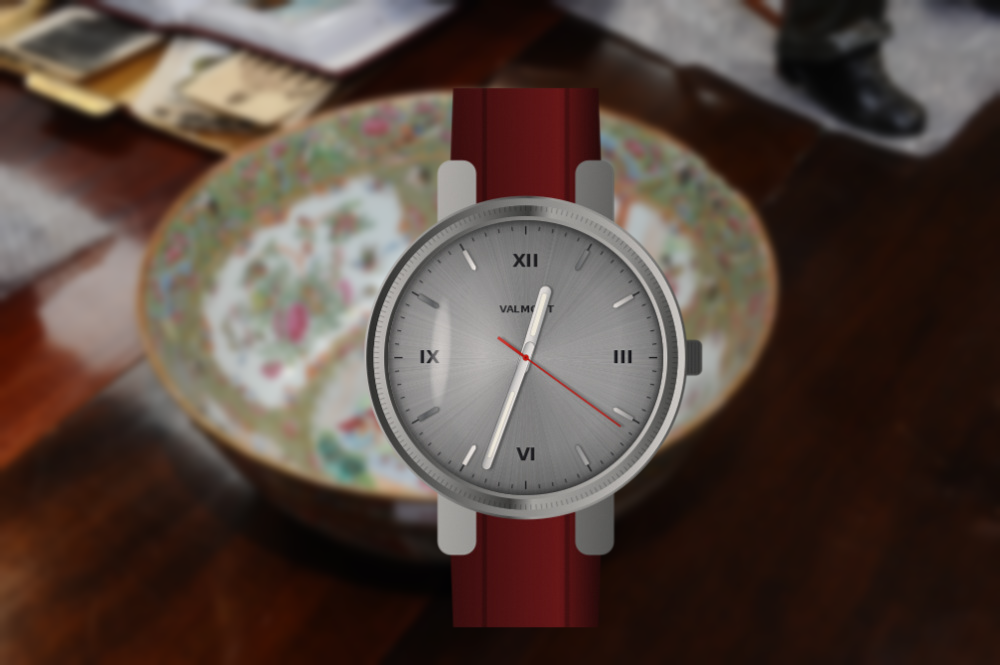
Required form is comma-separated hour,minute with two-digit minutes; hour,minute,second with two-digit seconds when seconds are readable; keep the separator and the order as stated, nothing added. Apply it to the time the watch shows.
12,33,21
